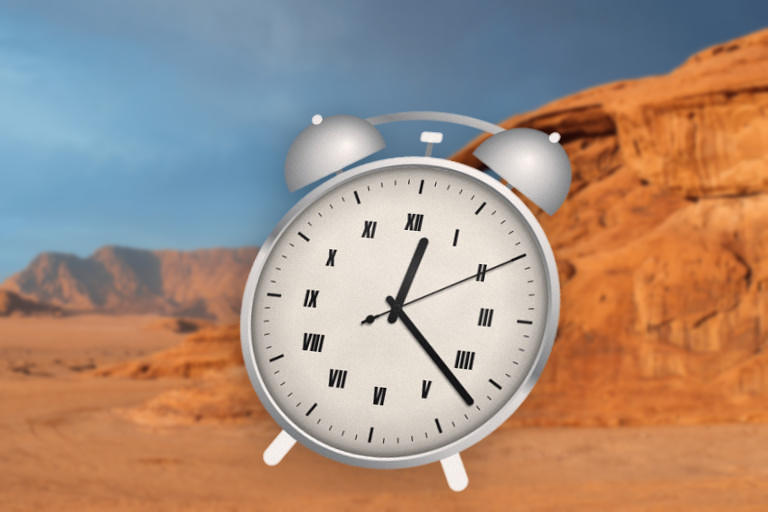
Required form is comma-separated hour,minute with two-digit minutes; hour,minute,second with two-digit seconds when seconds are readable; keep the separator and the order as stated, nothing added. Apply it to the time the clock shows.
12,22,10
